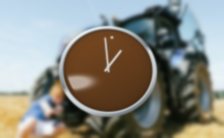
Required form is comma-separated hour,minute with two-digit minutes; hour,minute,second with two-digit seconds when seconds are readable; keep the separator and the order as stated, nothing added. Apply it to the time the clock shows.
12,58
